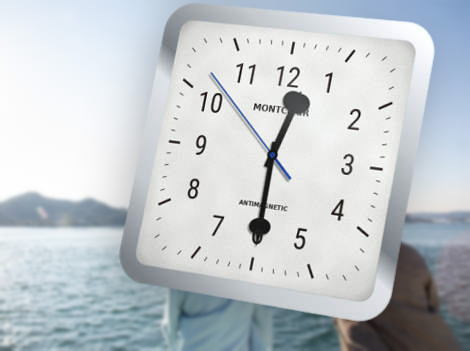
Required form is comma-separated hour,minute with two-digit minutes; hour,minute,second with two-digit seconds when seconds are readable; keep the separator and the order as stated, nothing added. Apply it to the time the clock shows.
12,29,52
